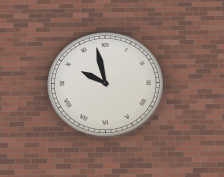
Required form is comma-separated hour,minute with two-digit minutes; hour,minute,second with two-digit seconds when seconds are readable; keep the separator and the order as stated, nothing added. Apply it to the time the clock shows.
9,58
